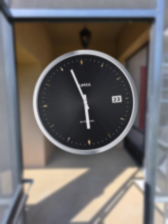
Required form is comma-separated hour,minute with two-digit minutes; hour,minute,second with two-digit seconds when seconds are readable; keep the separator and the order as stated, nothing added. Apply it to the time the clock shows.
5,57
